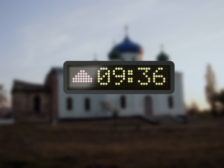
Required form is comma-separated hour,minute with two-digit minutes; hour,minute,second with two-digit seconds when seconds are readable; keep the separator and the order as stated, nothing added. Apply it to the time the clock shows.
9,36
